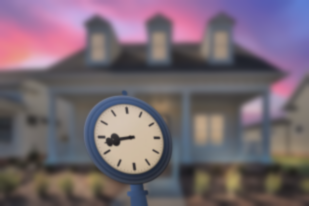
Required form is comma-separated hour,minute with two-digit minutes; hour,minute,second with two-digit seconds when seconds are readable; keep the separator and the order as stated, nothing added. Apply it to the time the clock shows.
8,43
